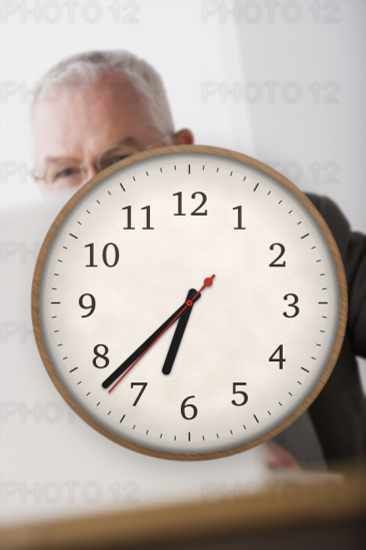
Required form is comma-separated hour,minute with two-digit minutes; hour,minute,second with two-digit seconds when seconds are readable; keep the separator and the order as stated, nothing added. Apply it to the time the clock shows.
6,37,37
